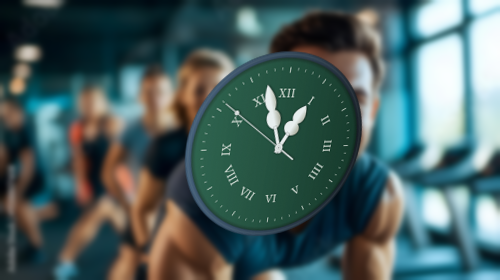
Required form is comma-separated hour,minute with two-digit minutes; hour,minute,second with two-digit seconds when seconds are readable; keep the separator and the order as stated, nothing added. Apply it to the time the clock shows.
12,56,51
